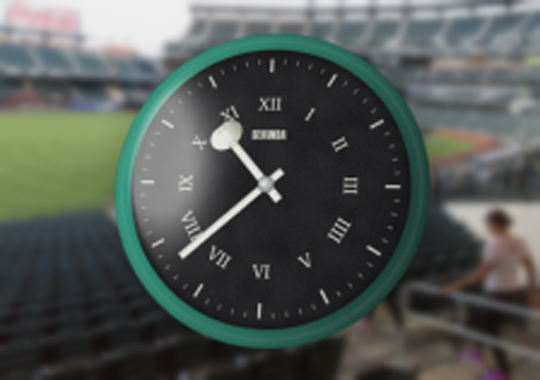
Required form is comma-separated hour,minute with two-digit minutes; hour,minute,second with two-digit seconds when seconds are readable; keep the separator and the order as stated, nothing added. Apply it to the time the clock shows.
10,38
